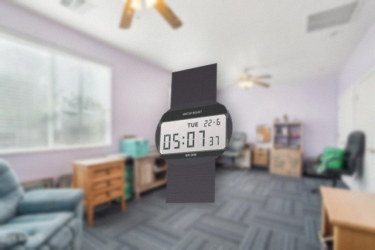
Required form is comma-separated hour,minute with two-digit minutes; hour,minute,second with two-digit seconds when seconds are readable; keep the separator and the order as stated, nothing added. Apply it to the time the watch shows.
5,07,37
